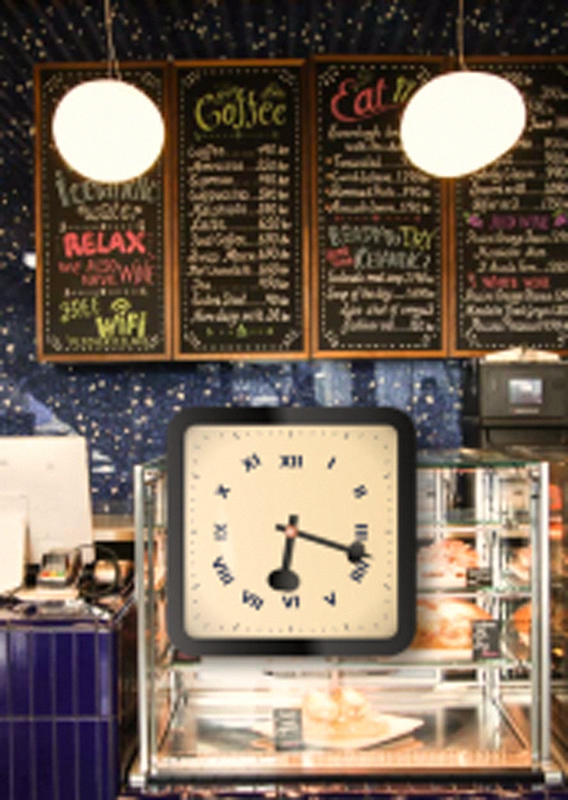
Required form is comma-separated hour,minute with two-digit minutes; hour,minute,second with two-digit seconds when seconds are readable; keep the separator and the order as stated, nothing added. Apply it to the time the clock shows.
6,18
